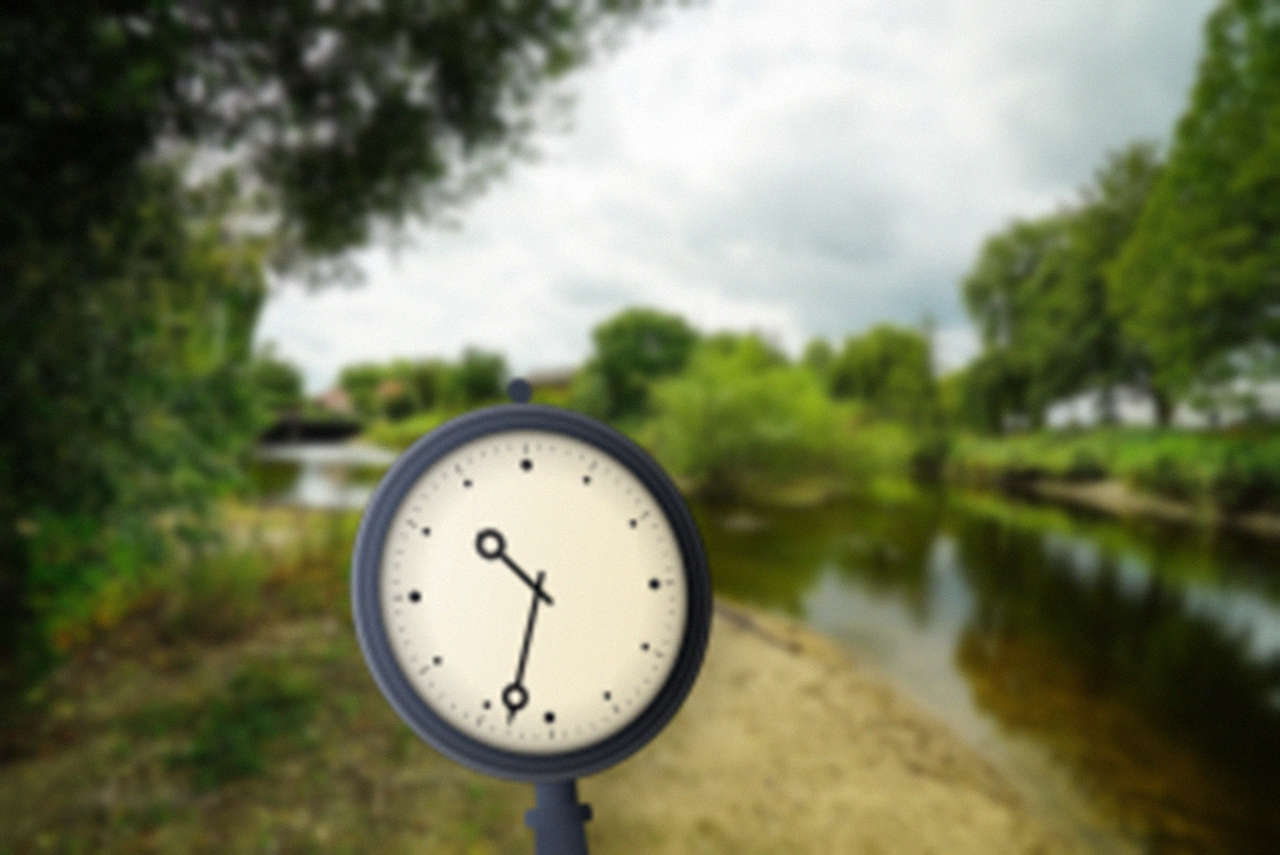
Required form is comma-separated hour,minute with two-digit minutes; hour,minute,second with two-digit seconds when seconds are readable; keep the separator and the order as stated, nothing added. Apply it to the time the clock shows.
10,33
